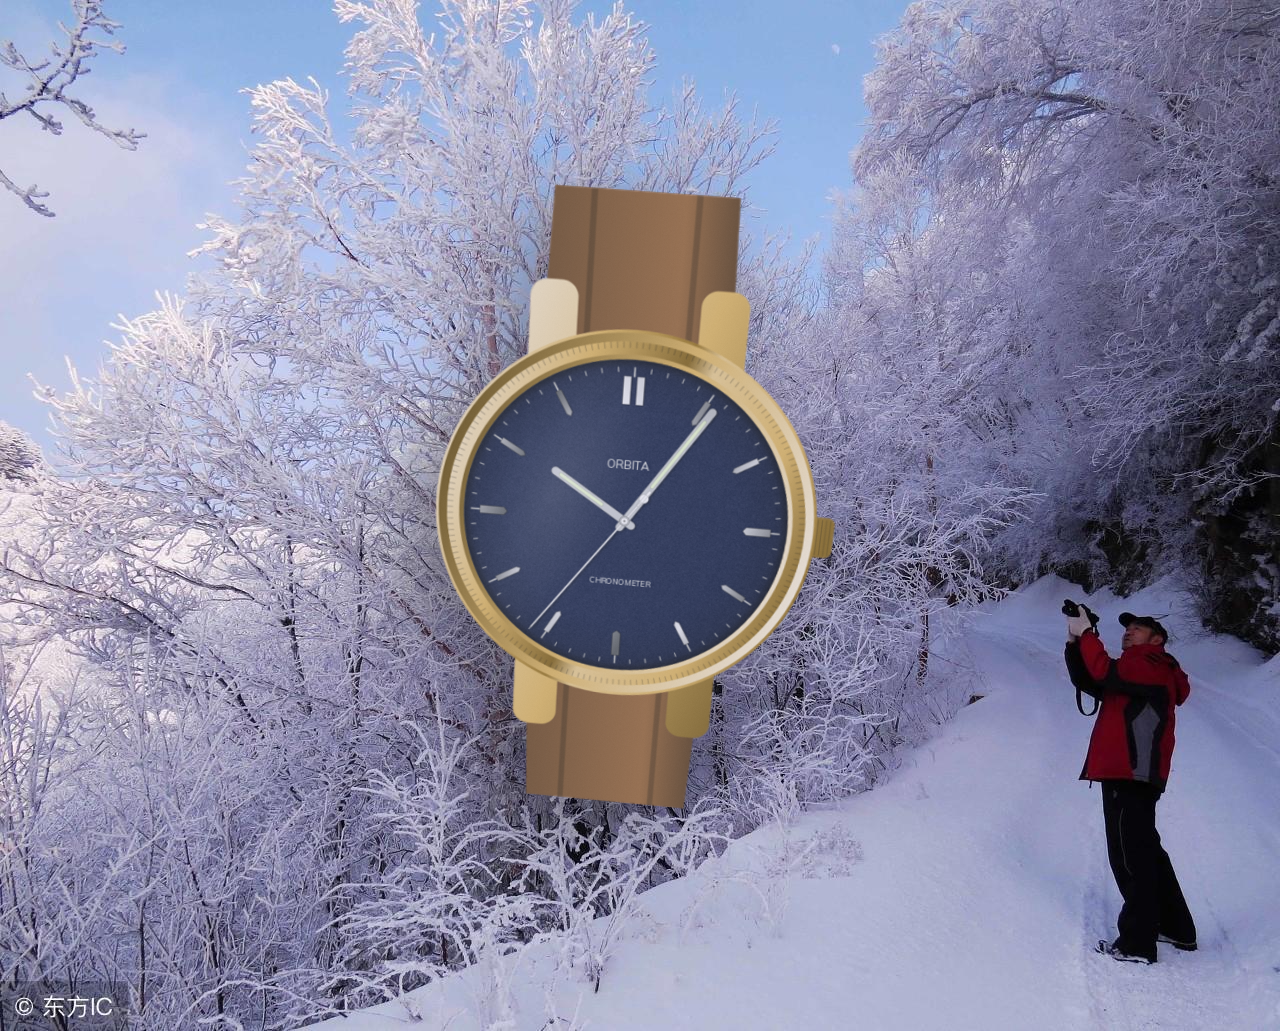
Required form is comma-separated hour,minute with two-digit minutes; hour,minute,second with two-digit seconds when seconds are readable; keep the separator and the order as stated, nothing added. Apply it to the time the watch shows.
10,05,36
